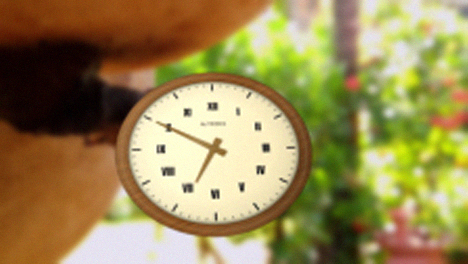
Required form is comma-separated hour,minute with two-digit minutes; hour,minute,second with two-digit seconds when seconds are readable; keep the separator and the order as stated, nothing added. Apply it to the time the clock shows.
6,50
